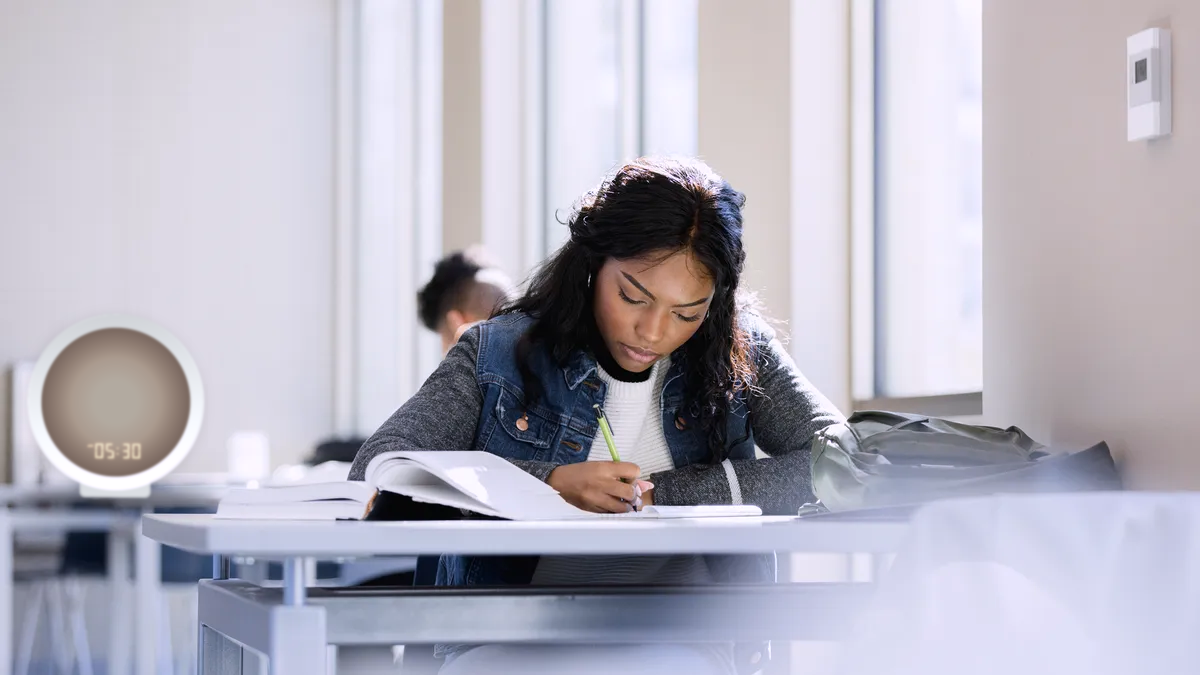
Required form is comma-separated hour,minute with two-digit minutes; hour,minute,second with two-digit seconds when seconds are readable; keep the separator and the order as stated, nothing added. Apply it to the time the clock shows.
5,30
